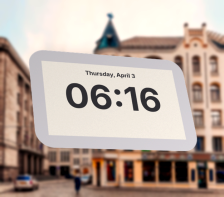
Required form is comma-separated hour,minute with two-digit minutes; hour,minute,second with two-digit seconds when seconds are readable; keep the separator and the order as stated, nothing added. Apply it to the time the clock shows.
6,16
